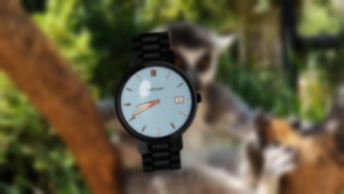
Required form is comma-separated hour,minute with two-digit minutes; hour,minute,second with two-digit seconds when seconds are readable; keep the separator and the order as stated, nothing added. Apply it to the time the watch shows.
8,41
